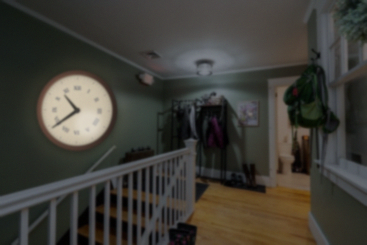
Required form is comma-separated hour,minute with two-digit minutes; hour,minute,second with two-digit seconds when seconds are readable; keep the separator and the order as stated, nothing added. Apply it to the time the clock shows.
10,39
